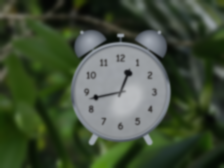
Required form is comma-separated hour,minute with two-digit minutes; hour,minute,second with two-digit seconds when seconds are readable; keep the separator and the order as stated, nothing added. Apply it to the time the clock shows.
12,43
